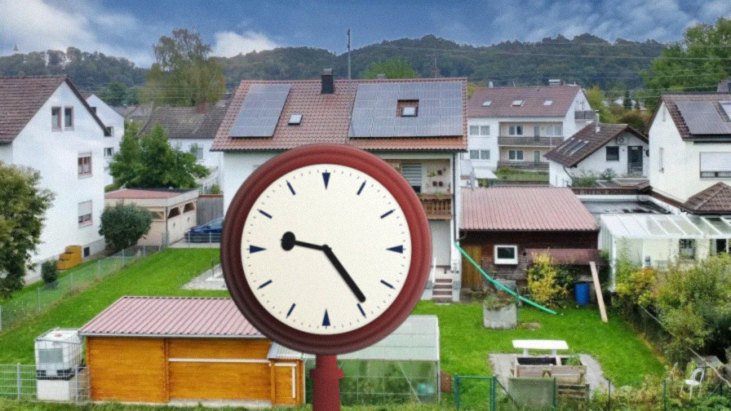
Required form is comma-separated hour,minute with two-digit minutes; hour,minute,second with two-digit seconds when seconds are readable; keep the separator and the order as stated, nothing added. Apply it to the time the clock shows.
9,24
